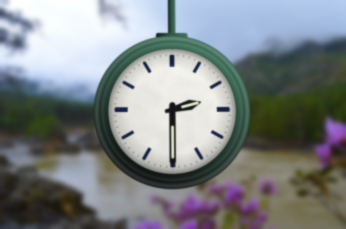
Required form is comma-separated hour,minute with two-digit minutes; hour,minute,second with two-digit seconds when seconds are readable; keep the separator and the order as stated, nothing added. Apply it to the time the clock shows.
2,30
